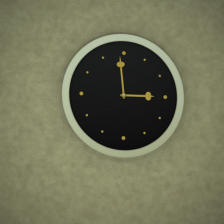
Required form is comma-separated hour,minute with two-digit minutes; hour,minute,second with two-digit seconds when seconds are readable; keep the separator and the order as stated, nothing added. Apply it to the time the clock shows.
2,59
